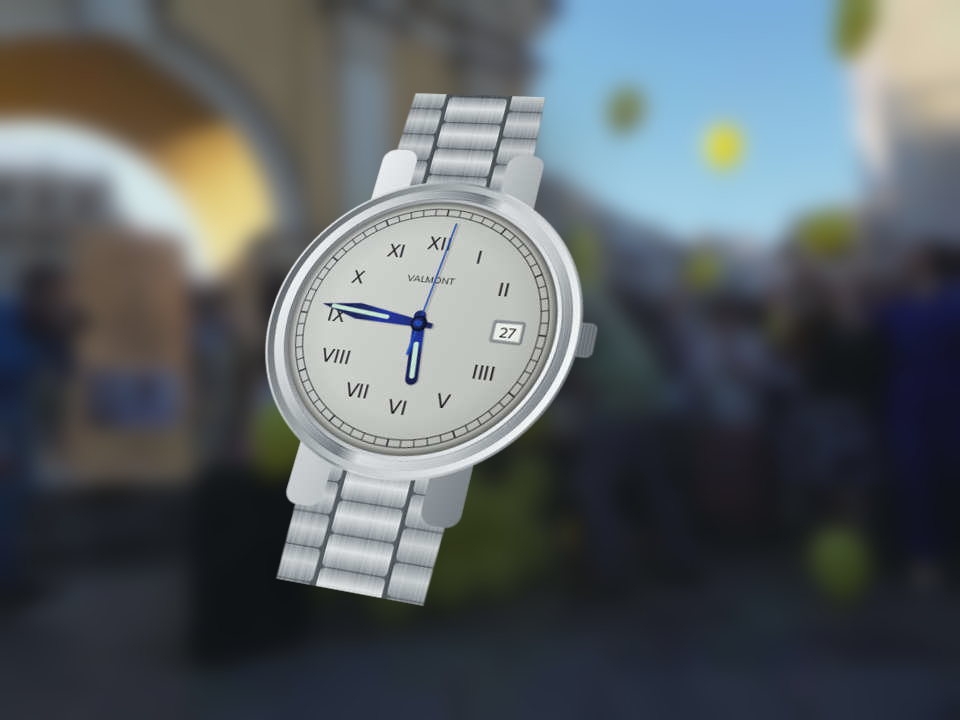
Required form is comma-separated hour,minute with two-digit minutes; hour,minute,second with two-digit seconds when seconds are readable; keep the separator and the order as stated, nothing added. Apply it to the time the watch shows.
5,46,01
